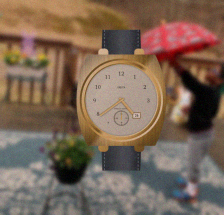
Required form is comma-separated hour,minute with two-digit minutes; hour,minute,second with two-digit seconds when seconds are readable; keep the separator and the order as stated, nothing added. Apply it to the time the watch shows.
4,39
